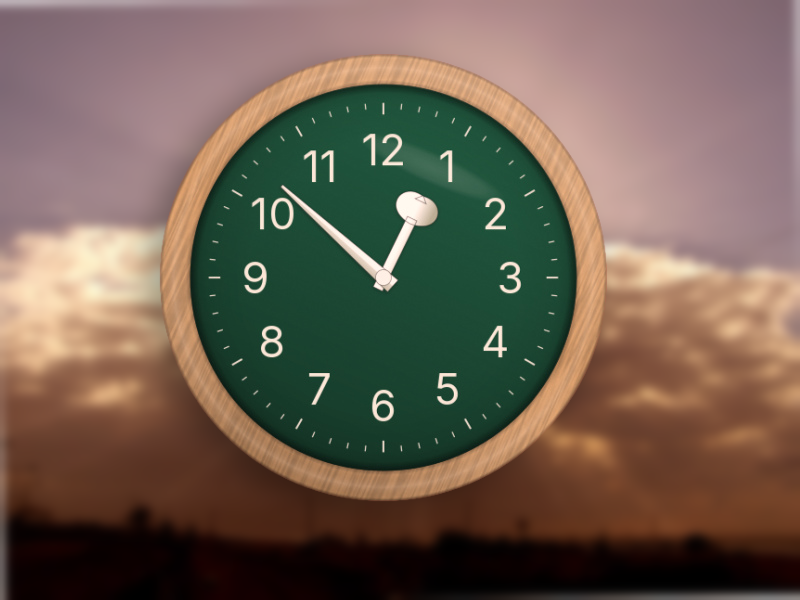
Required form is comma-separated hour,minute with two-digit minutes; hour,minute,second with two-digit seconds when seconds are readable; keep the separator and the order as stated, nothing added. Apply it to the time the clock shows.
12,52
